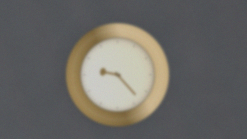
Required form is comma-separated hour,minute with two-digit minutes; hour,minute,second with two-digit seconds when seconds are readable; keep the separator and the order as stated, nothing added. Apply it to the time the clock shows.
9,23
